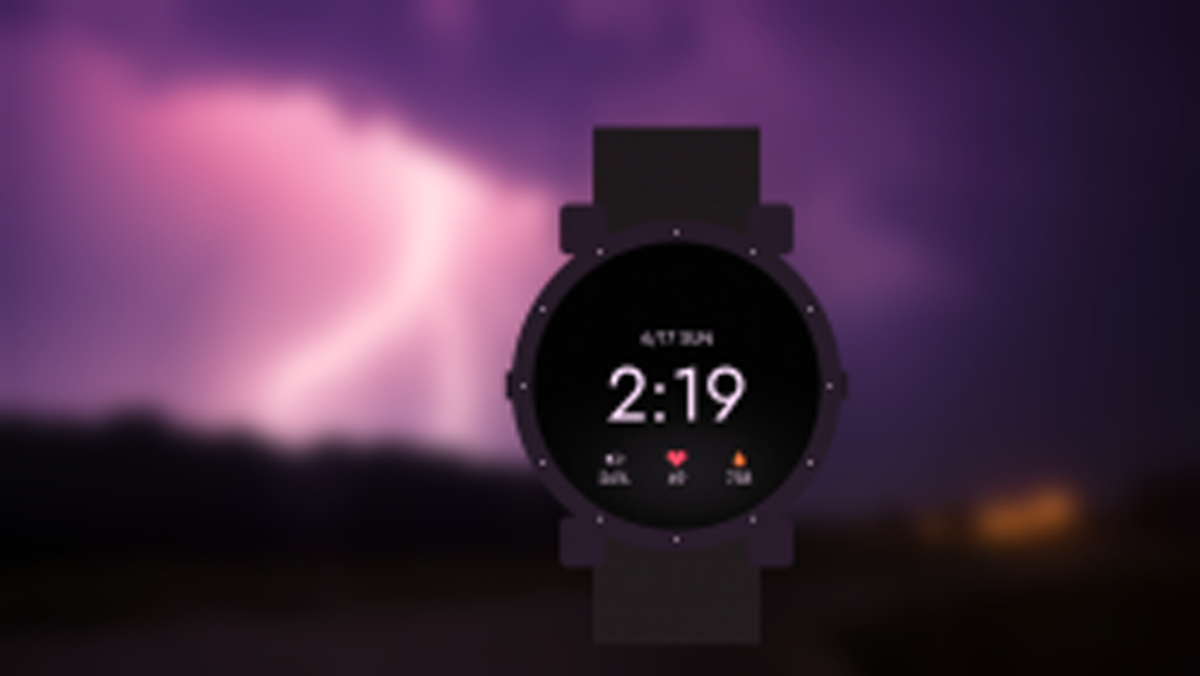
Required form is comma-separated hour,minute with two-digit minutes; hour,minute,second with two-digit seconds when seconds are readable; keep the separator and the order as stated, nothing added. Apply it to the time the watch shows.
2,19
